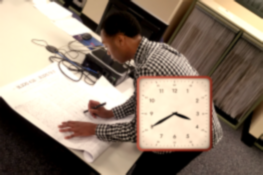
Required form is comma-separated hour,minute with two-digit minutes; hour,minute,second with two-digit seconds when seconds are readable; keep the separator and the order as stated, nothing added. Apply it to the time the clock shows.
3,40
